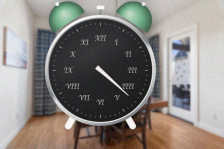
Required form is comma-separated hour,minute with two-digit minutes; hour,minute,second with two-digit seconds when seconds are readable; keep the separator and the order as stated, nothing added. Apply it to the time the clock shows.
4,22
